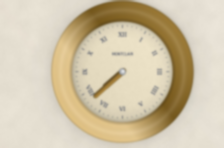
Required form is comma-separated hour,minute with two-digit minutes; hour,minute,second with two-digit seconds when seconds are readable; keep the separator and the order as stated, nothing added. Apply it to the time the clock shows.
7,38
